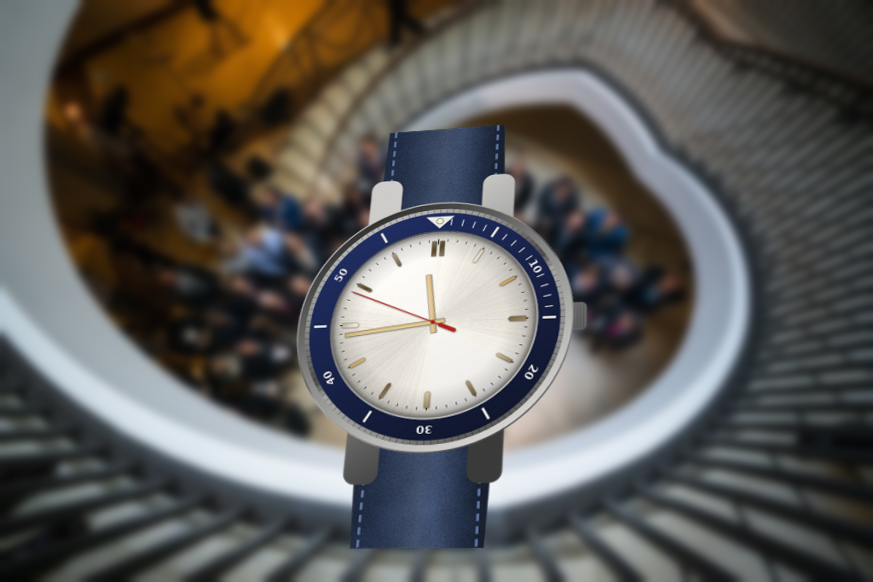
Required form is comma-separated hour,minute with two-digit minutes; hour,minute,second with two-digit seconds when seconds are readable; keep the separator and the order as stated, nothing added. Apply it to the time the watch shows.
11,43,49
